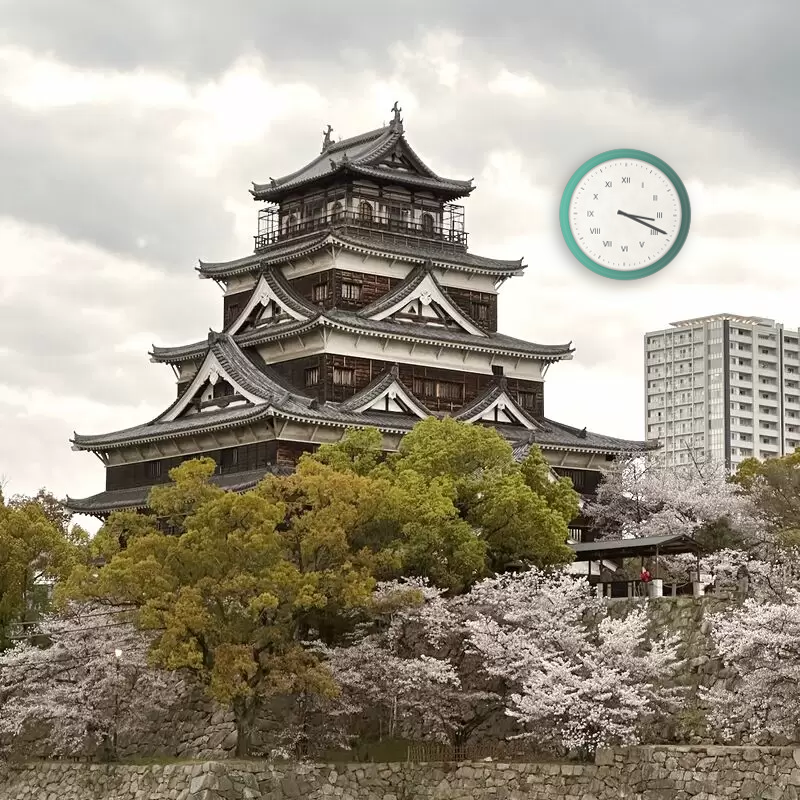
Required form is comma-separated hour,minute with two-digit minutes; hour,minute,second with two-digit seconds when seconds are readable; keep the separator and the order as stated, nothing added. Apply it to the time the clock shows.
3,19
